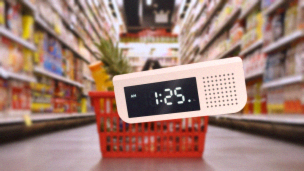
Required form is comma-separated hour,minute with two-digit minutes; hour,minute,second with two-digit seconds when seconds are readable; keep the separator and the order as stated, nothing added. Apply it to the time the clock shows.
1,25
